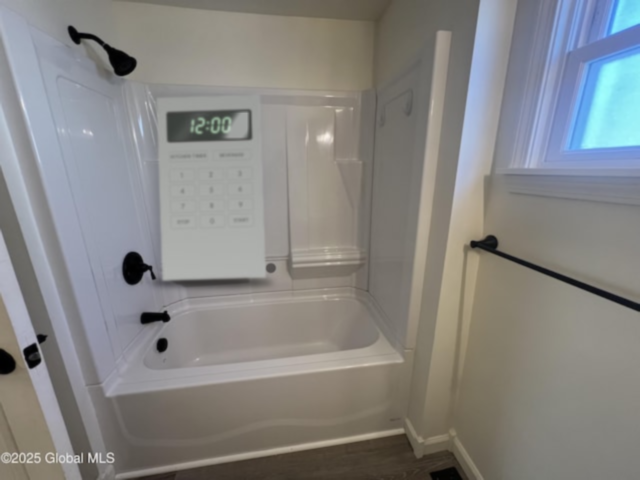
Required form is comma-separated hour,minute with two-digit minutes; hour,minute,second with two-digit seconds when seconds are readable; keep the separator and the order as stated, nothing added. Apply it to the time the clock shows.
12,00
